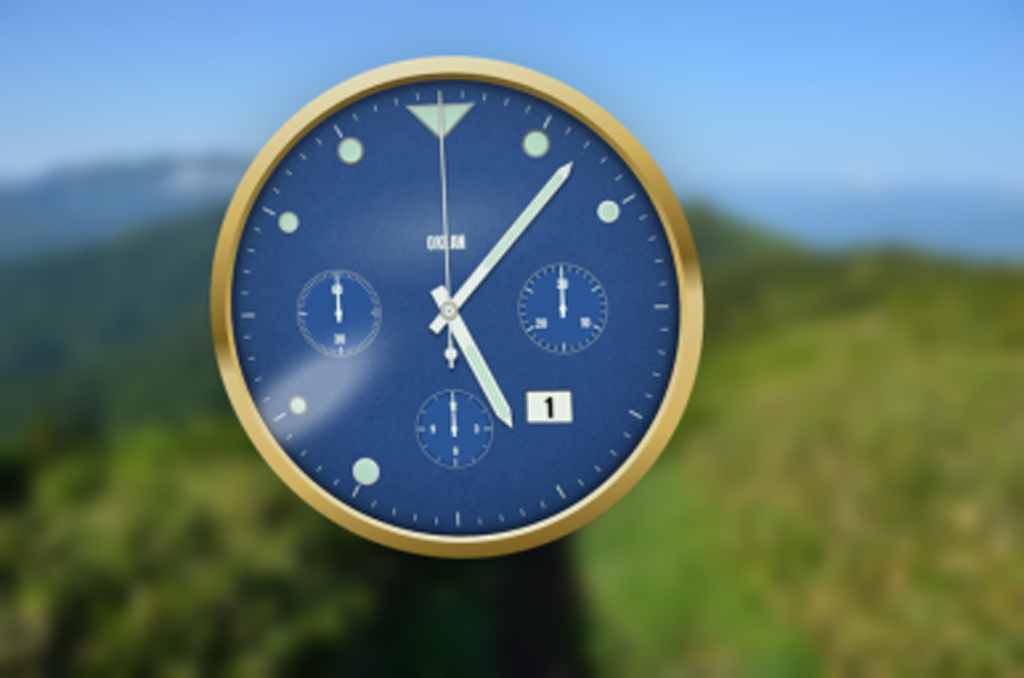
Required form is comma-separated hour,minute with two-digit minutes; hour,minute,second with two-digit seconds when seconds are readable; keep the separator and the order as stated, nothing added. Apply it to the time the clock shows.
5,07
